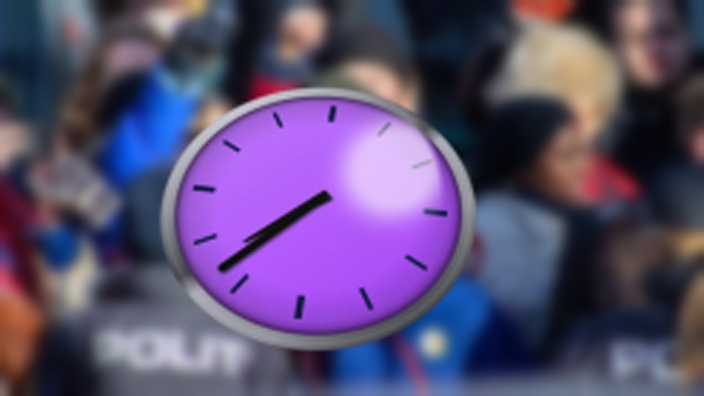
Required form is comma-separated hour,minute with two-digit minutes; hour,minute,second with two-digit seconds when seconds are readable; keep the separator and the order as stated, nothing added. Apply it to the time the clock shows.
7,37
